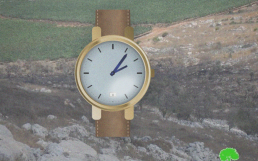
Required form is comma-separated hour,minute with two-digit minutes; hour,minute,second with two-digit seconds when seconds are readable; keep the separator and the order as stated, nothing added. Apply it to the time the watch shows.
2,06
